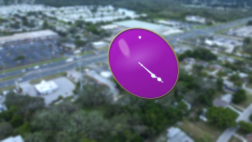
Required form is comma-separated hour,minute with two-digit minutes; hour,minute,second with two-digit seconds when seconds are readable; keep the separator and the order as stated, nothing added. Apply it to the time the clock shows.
4,21
